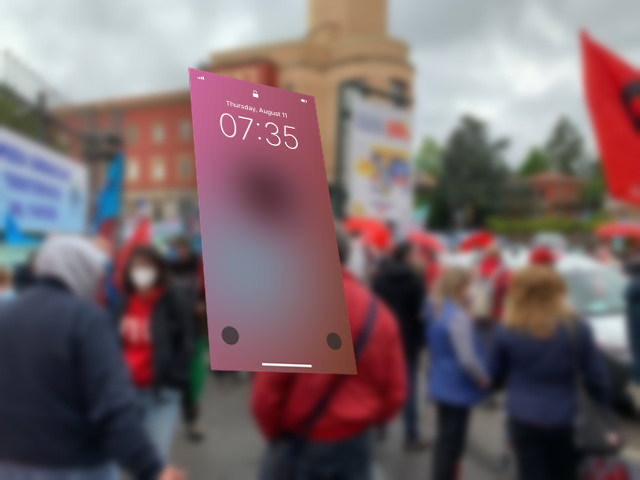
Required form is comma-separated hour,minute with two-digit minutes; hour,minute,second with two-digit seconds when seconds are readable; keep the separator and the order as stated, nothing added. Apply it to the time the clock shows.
7,35
